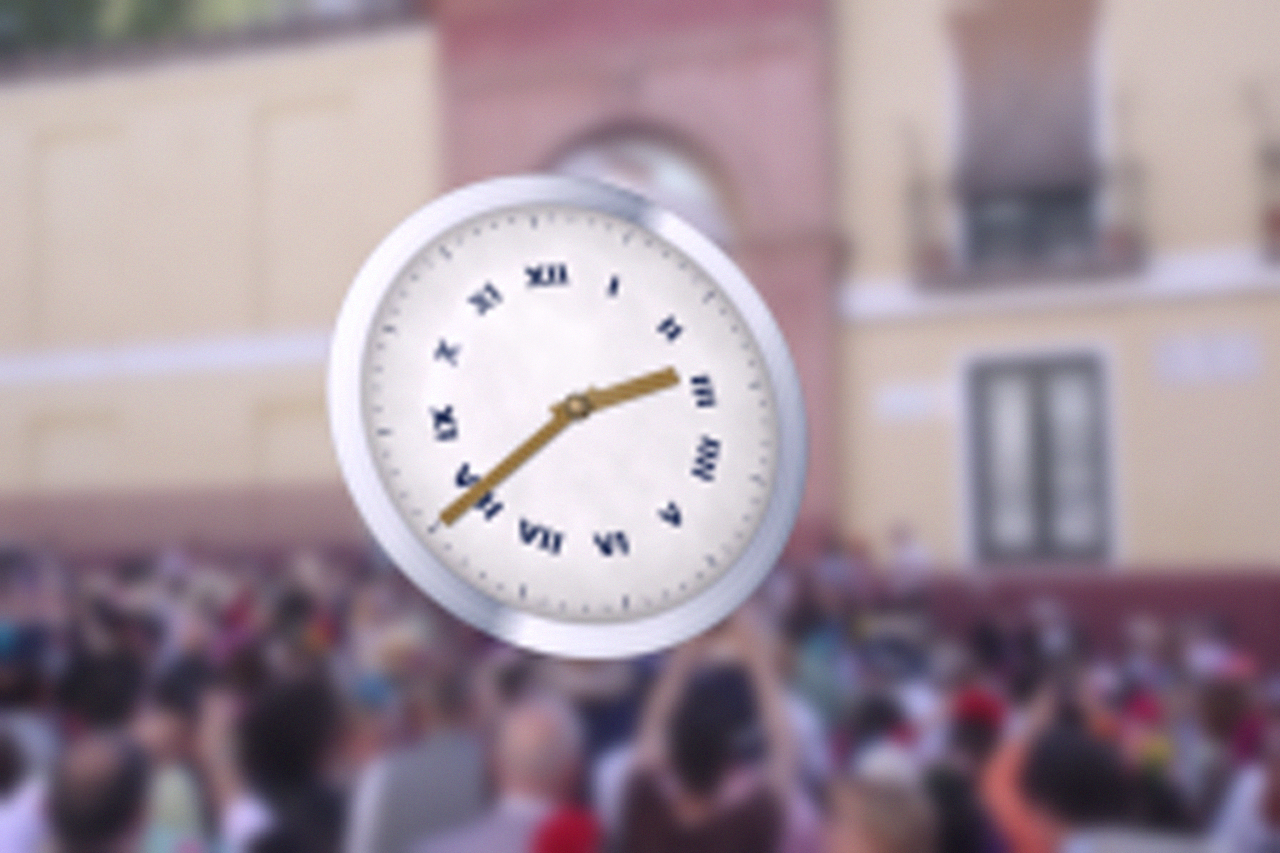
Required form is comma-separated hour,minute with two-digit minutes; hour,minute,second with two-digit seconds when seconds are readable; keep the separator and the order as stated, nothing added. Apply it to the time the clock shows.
2,40
